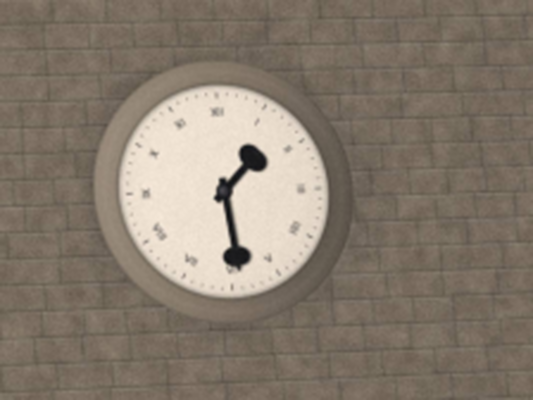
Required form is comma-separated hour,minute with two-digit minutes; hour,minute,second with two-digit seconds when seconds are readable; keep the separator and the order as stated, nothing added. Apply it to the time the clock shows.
1,29
